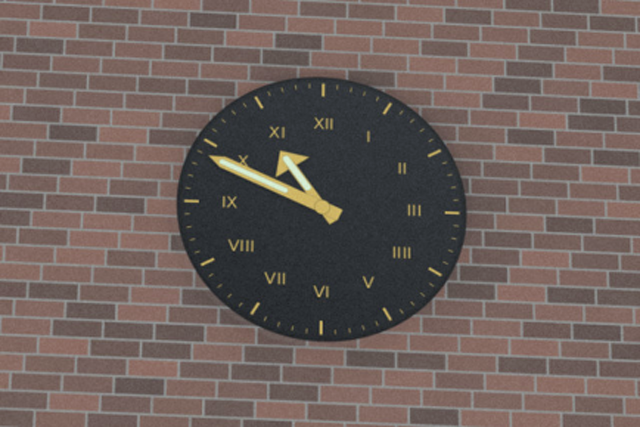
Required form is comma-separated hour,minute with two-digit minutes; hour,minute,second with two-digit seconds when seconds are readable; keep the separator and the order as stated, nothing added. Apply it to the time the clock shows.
10,49
